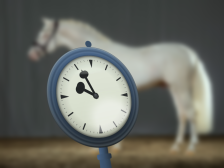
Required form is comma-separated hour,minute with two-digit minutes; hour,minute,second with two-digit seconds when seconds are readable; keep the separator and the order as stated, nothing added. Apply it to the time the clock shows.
9,56
